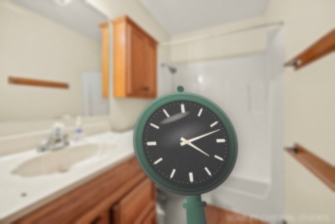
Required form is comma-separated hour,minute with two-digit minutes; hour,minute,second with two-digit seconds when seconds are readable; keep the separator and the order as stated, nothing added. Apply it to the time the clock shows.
4,12
